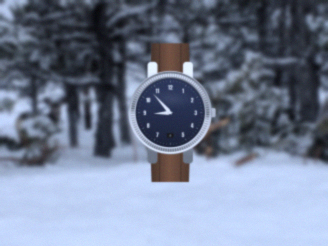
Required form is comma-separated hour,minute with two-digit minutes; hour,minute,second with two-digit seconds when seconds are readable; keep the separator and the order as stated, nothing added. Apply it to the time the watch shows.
8,53
